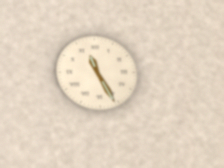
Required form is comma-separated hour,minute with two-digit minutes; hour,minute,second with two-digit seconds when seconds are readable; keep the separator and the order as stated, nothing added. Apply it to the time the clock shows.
11,26
